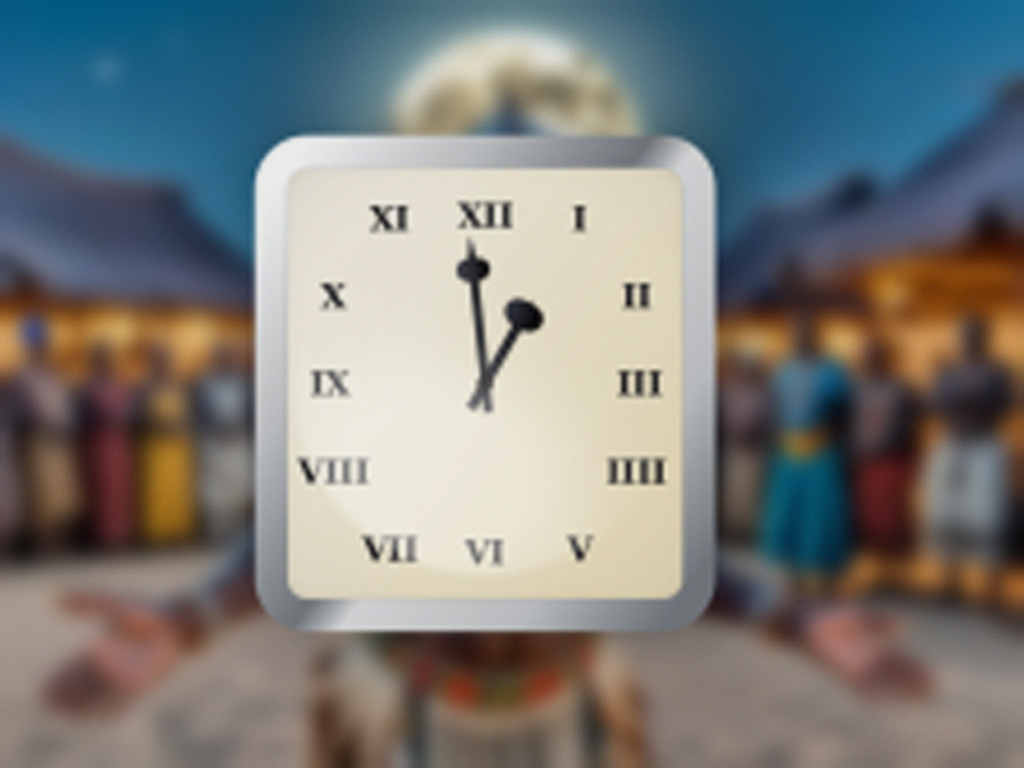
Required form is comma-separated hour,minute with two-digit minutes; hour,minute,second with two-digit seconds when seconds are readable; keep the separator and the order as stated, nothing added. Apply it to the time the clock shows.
12,59
